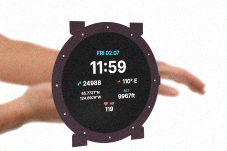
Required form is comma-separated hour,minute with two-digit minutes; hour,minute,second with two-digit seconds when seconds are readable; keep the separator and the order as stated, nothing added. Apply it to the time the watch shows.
11,59
